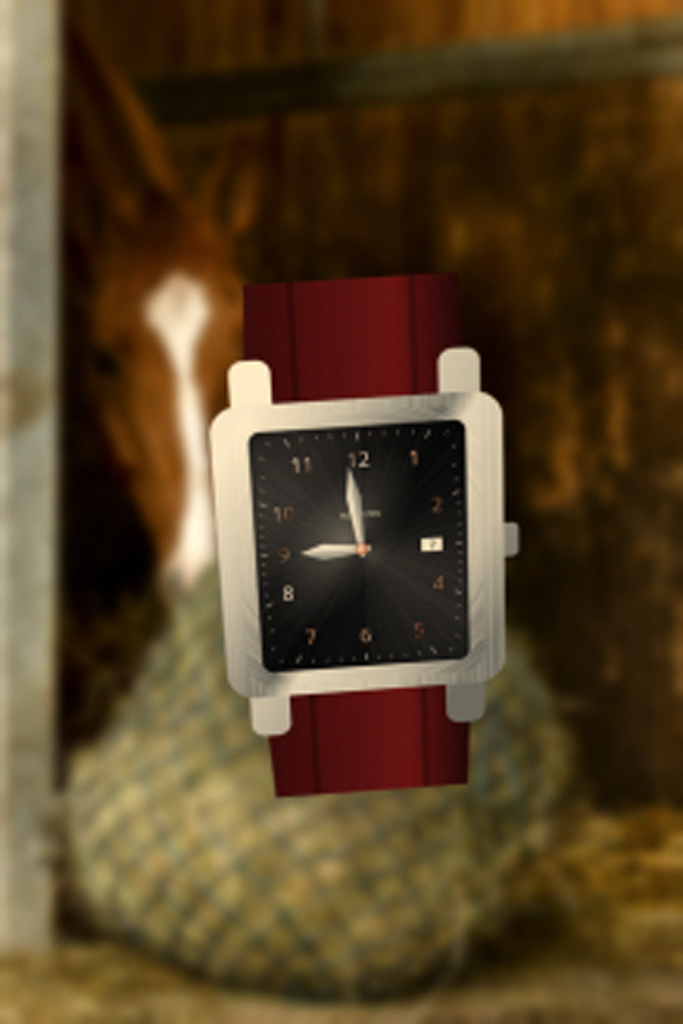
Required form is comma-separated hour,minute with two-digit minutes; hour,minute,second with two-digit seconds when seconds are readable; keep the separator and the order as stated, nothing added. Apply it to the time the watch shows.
8,59
